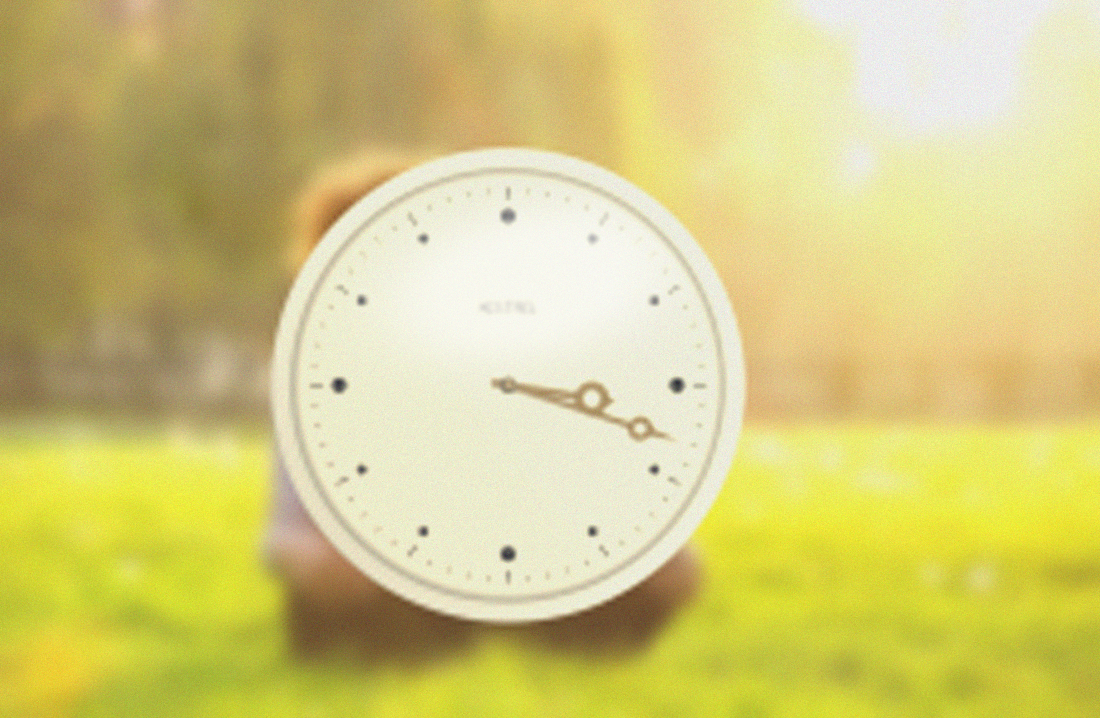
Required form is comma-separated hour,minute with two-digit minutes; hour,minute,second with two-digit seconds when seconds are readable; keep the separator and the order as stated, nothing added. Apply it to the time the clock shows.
3,18
